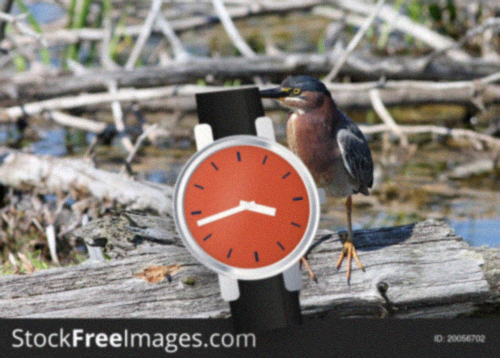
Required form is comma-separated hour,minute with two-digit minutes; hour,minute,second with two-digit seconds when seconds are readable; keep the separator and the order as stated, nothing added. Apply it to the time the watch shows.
3,43
